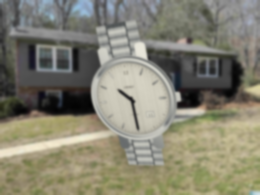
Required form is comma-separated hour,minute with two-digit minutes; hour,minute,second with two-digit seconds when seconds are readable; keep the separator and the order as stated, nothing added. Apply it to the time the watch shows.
10,30
